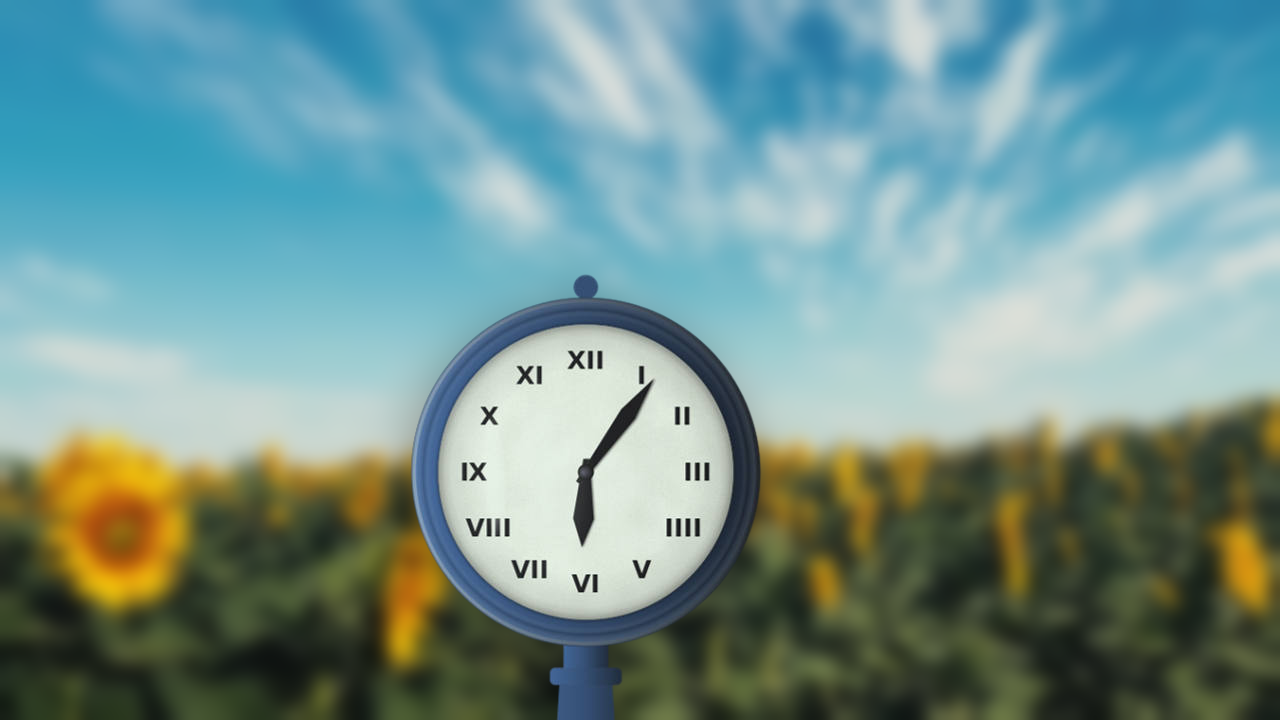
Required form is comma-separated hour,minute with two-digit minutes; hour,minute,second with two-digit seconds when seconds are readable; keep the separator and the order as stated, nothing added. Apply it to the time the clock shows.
6,06
